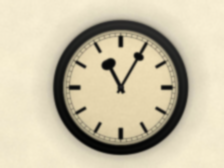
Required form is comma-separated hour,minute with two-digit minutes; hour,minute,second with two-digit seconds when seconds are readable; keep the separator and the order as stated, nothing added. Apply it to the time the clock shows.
11,05
